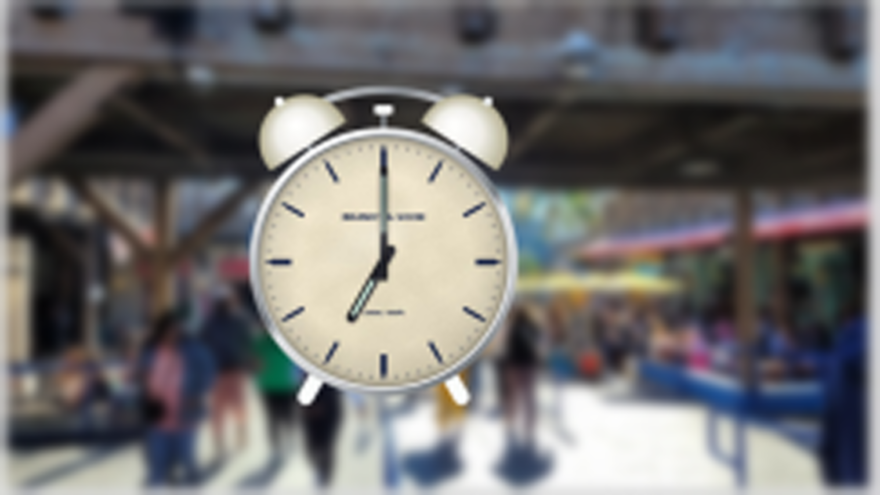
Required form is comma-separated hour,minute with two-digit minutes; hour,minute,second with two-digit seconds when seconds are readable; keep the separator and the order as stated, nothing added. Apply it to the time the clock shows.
7,00
